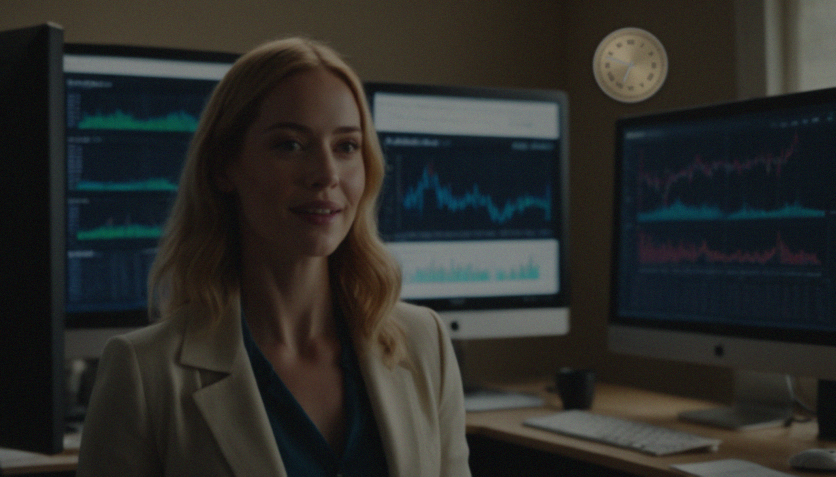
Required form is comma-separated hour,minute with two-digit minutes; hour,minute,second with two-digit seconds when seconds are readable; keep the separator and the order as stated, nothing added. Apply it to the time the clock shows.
6,48
